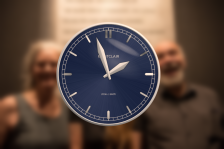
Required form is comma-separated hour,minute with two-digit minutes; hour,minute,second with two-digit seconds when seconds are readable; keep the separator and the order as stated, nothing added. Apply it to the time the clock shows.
1,57
